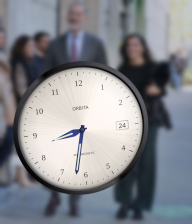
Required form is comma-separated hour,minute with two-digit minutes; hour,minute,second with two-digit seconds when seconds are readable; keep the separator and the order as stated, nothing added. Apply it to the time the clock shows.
8,32
